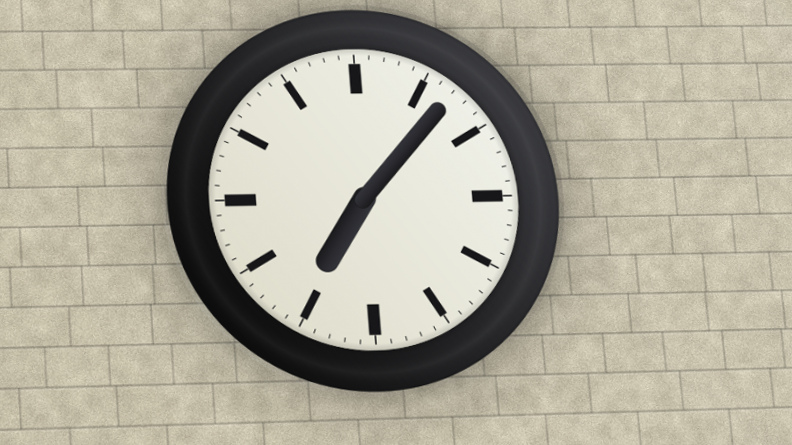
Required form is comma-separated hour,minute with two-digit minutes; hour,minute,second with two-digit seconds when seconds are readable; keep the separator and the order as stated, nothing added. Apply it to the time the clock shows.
7,07
